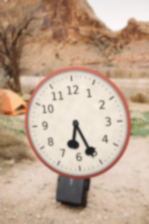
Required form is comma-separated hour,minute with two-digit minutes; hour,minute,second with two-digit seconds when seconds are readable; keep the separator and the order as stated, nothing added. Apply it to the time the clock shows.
6,26
